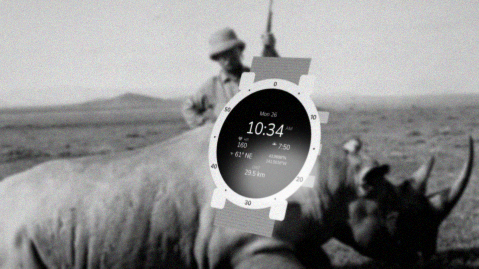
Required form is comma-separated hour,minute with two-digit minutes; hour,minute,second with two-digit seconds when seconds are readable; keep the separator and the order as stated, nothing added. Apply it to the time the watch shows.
10,34
